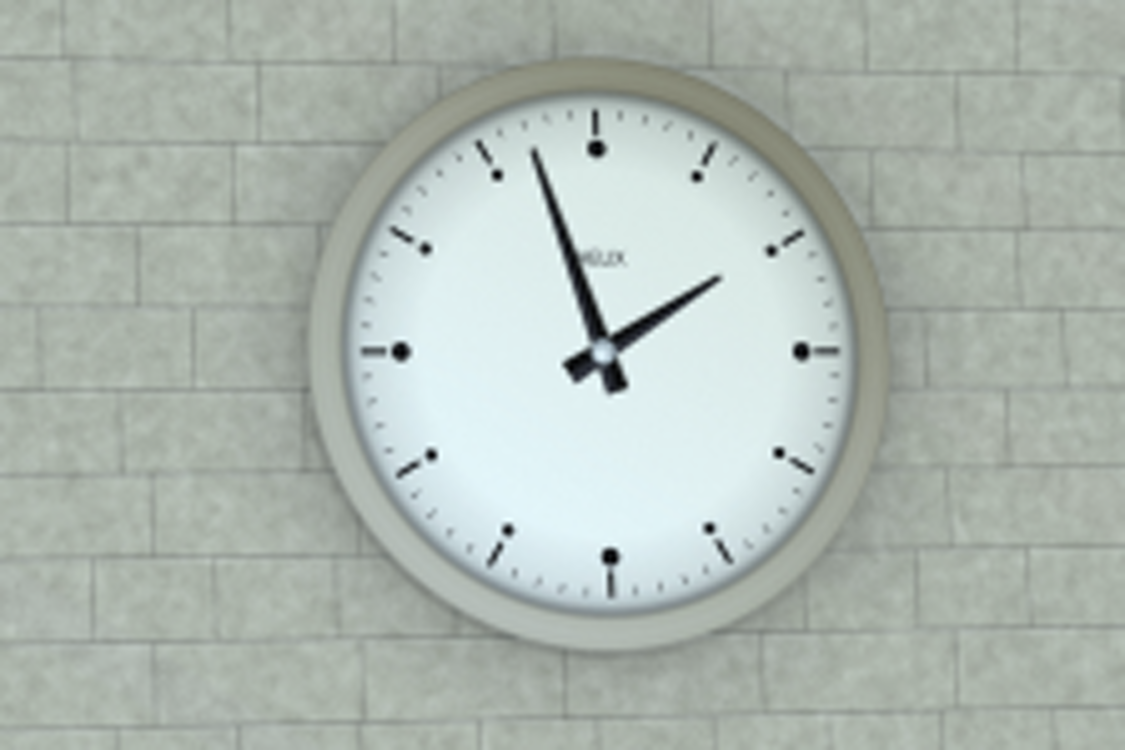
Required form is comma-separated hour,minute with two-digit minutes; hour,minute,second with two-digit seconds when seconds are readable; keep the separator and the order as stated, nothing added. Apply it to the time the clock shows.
1,57
